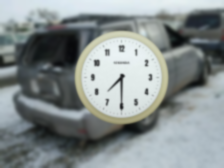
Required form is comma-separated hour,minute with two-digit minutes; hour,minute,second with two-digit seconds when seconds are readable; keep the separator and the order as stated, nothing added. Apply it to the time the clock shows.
7,30
